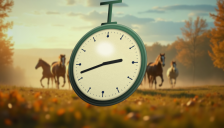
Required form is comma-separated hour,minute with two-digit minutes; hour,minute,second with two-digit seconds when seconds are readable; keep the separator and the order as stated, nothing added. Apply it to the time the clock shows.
2,42
